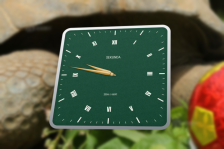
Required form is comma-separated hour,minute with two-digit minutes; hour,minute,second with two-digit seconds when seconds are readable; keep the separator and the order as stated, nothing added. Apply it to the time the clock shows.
9,47
